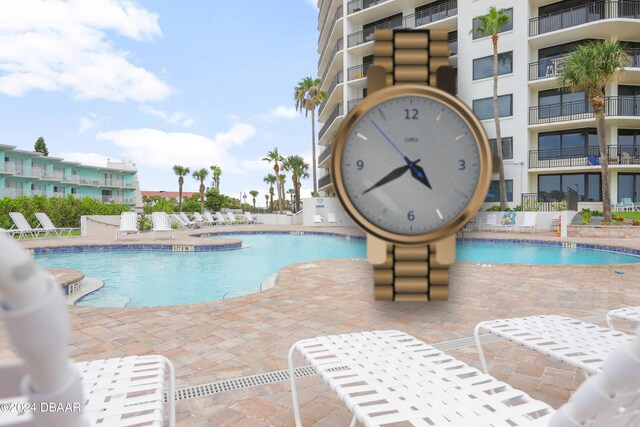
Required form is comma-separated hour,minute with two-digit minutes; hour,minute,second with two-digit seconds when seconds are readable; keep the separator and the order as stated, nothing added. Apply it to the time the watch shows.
4,39,53
